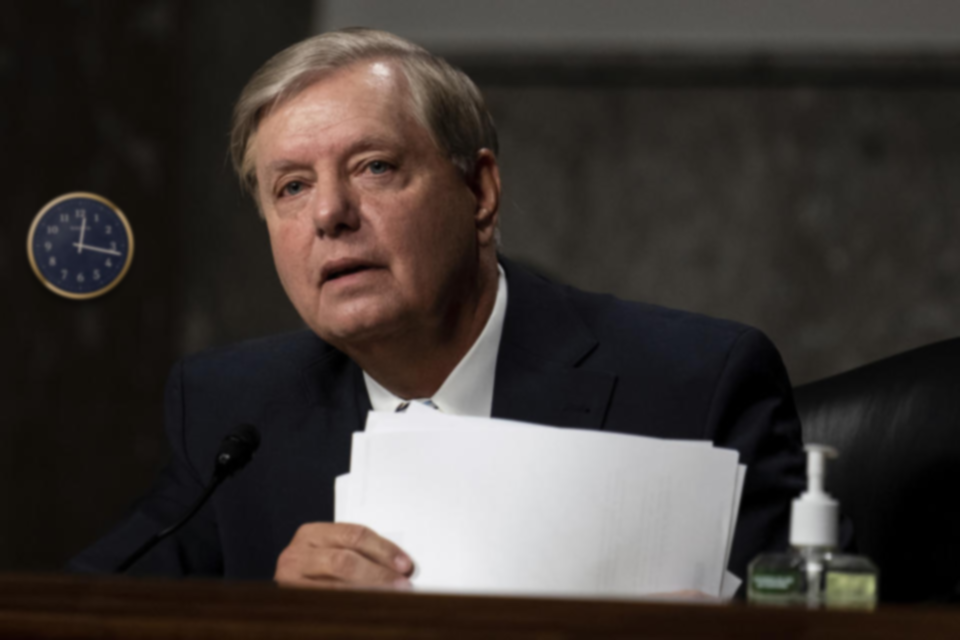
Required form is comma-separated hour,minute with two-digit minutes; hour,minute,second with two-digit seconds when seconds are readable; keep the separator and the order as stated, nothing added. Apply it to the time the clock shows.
12,17
